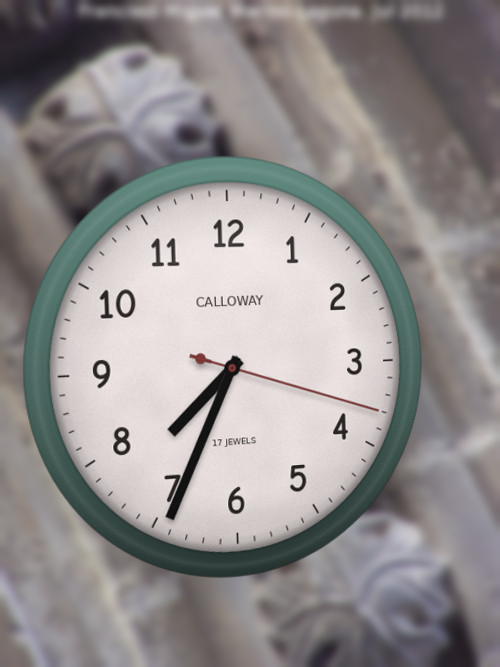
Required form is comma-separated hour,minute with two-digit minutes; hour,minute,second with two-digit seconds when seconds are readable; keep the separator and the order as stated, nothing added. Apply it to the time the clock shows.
7,34,18
